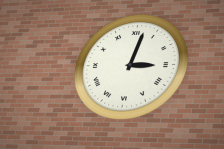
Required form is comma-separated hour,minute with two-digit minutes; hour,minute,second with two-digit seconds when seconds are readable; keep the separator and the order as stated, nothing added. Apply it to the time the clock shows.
3,02
